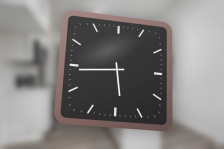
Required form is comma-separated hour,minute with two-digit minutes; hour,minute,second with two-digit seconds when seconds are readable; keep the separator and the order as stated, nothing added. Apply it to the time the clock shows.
5,44
